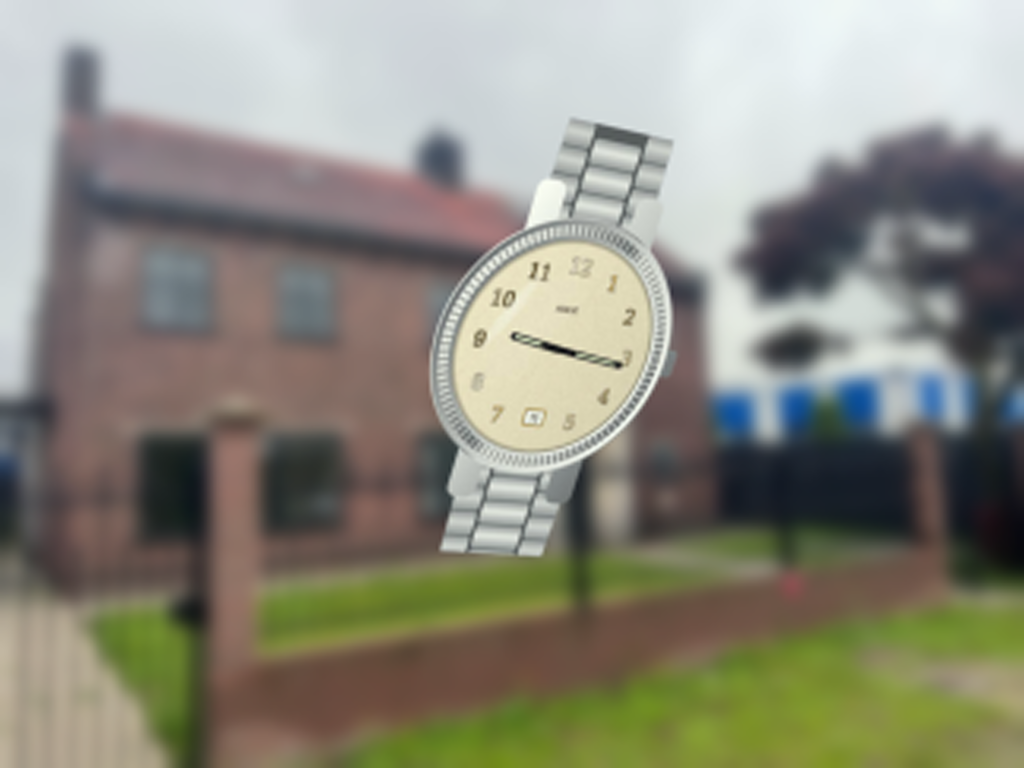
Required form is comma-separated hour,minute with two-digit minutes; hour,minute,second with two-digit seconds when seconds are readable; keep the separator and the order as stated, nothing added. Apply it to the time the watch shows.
9,16
